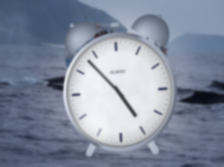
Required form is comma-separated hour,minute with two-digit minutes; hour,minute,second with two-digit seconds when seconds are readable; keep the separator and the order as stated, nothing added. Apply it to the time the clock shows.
4,53
